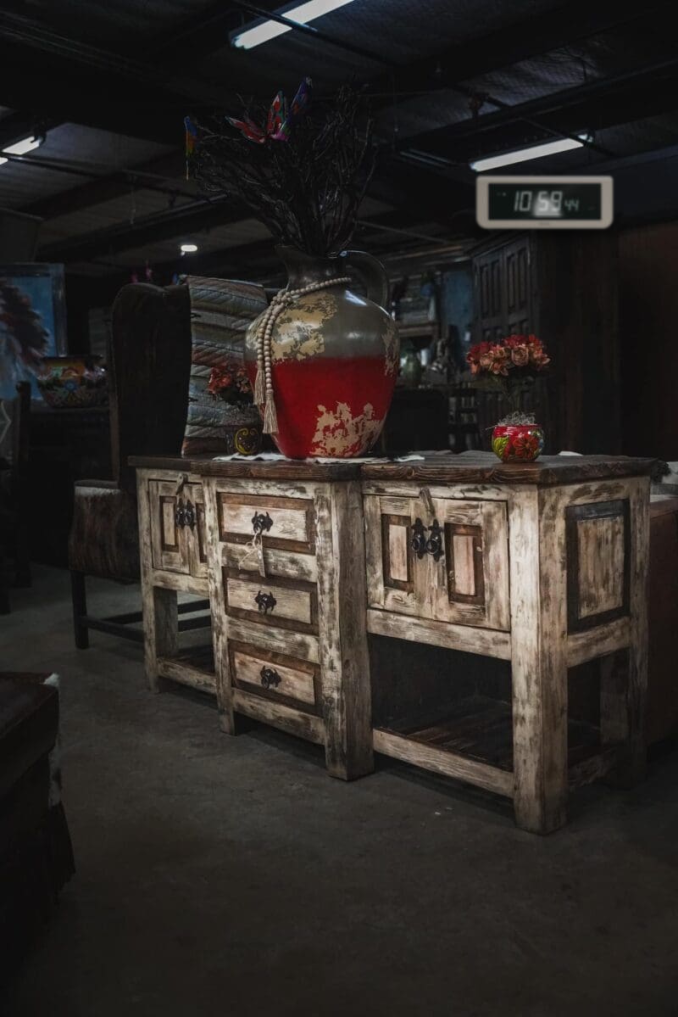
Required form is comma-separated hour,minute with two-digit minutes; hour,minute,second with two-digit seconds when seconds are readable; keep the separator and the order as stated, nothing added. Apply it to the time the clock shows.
10,59
